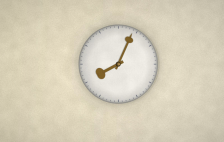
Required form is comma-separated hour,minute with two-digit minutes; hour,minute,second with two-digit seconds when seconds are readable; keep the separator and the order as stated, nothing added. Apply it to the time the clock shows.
8,04
